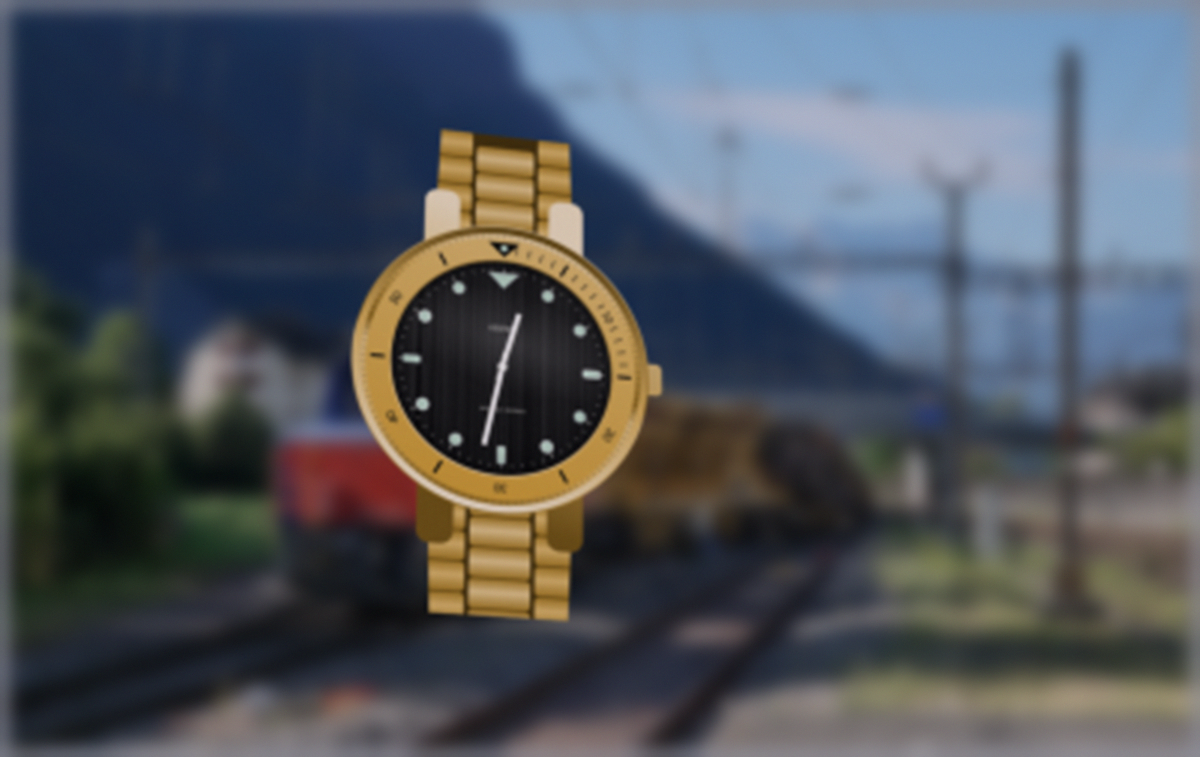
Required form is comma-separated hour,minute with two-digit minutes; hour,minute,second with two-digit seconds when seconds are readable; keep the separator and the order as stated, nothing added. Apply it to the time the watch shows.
12,32
